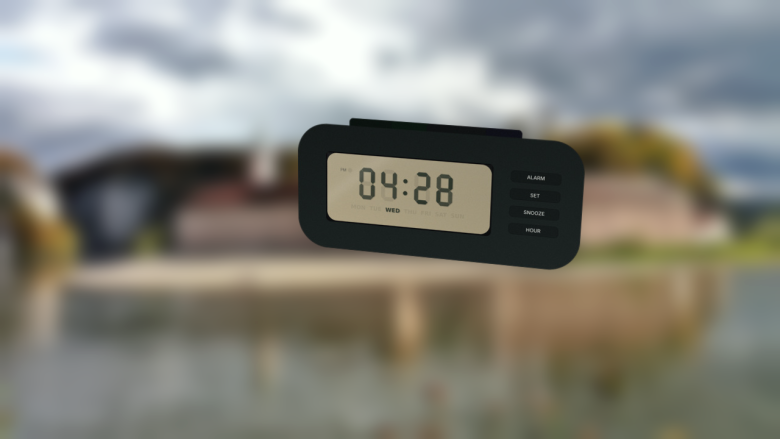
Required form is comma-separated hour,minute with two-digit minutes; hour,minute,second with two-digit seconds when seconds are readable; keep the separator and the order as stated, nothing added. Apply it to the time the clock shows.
4,28
